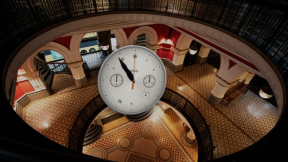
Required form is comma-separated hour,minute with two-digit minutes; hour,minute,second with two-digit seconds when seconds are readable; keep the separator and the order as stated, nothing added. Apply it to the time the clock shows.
10,54
